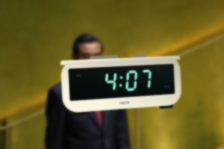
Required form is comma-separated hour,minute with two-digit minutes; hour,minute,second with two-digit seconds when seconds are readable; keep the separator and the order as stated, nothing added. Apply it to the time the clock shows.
4,07
